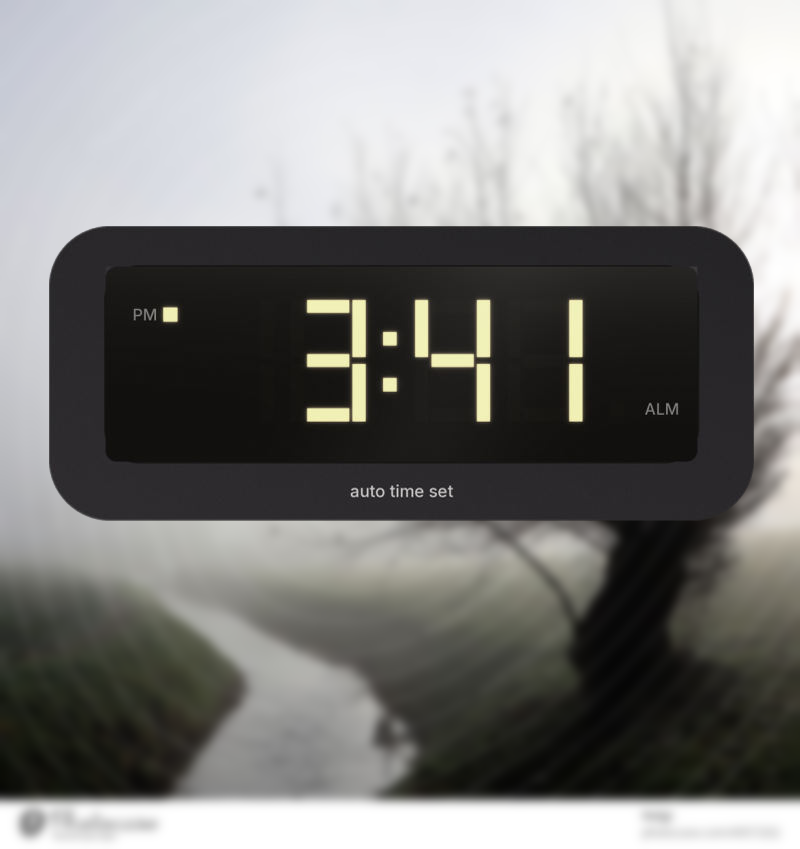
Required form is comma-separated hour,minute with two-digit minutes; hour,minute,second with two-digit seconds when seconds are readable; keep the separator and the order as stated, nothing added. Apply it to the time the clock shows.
3,41
